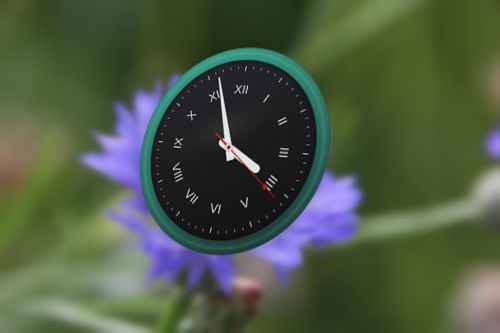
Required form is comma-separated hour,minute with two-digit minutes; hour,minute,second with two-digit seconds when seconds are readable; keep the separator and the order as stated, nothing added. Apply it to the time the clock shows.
3,56,21
